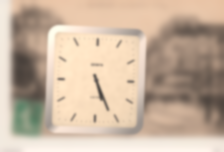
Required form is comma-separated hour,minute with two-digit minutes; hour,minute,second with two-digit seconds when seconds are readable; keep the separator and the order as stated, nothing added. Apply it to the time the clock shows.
5,26
